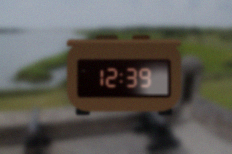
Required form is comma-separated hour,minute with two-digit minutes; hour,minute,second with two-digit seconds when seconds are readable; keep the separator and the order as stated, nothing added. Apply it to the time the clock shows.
12,39
